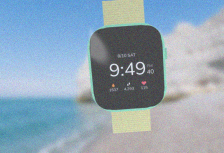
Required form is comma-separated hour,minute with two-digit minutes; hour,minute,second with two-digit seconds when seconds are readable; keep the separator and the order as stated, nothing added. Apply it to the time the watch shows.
9,49
